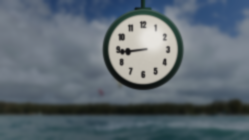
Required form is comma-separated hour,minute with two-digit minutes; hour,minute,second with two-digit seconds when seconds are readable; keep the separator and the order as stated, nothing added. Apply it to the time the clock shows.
8,44
